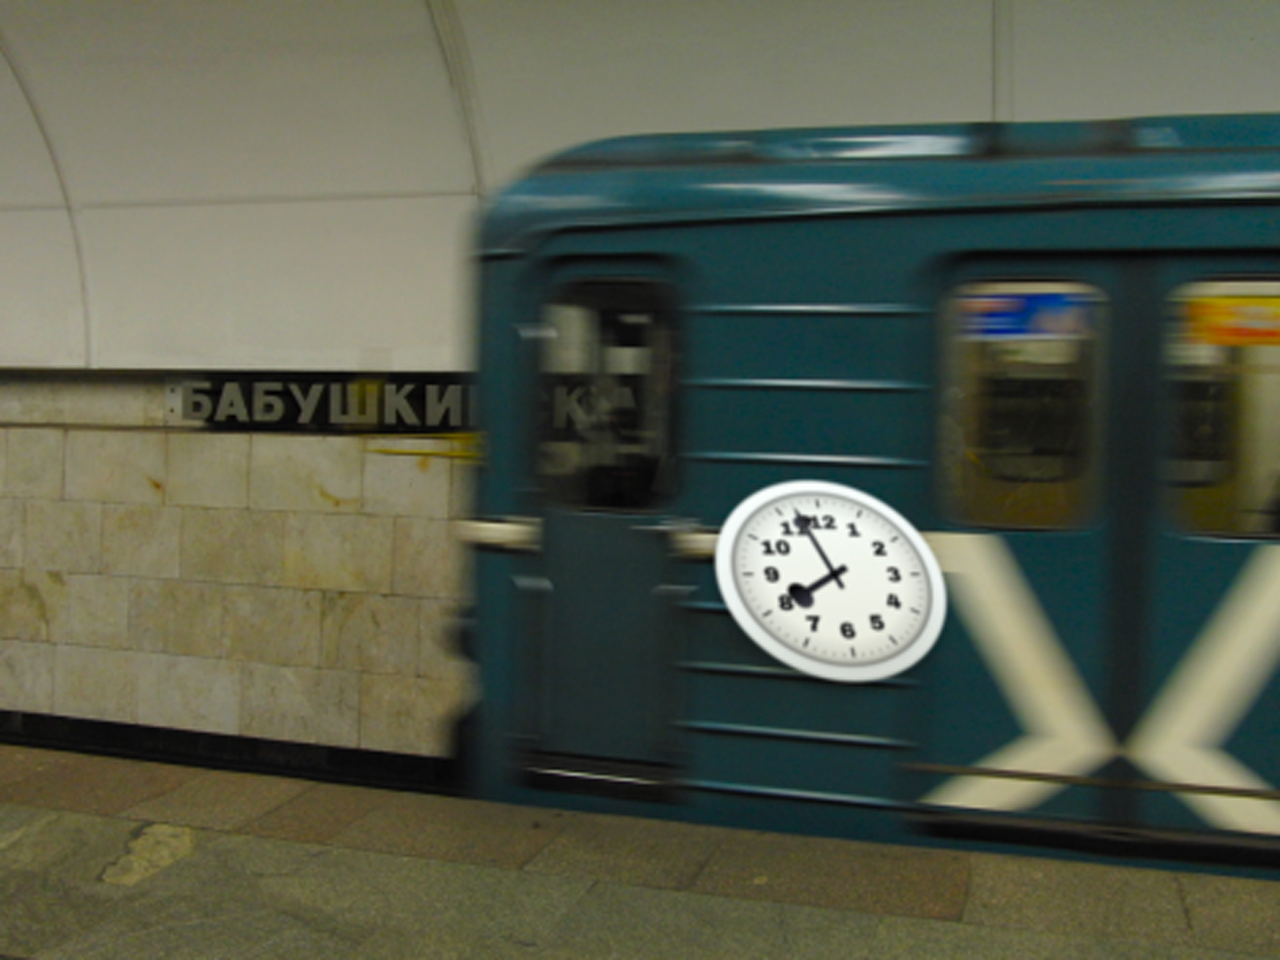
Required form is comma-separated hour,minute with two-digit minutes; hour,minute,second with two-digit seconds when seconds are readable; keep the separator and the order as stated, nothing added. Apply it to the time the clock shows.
7,57
